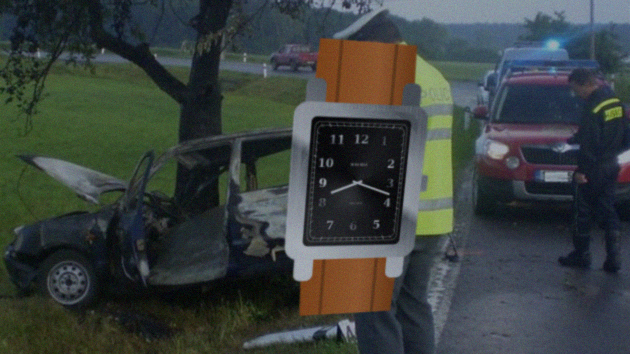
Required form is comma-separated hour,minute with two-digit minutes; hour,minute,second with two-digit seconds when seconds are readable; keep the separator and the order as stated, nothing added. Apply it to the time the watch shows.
8,18
